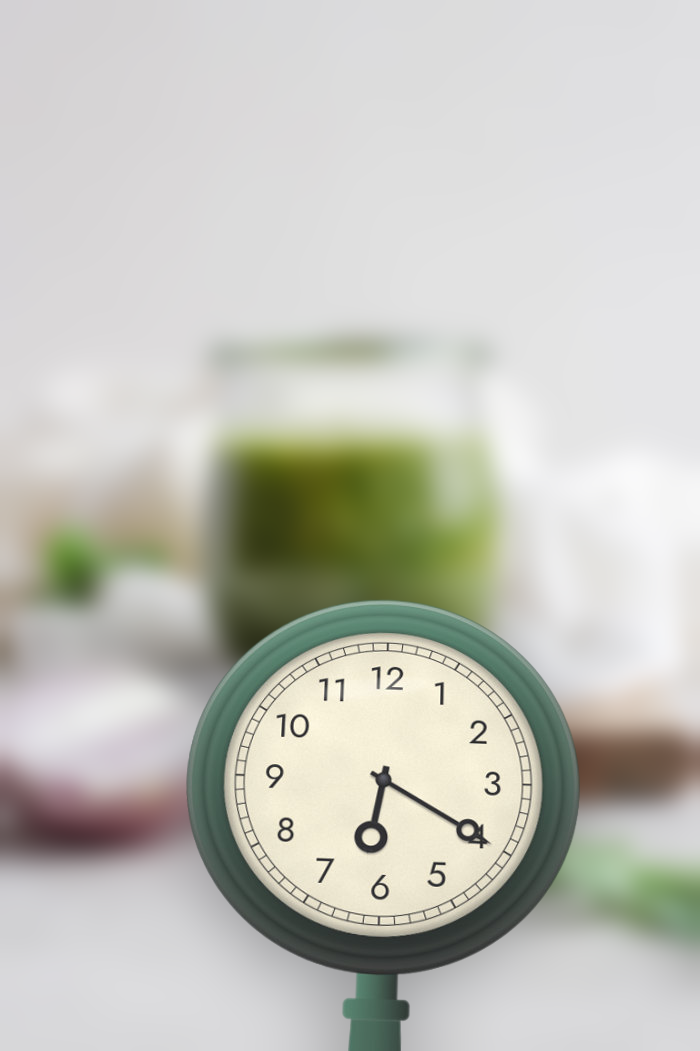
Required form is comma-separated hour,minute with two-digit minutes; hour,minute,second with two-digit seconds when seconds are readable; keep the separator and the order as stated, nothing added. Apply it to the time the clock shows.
6,20
